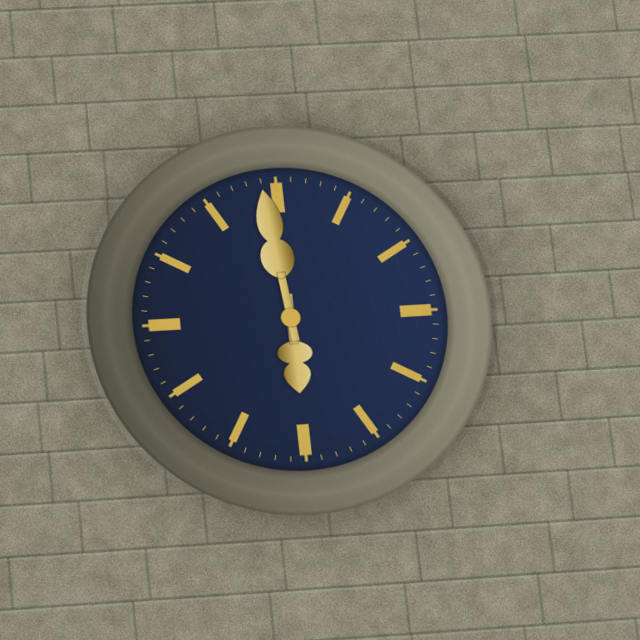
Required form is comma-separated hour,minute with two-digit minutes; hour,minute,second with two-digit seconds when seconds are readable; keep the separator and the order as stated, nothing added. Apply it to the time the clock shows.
5,59
